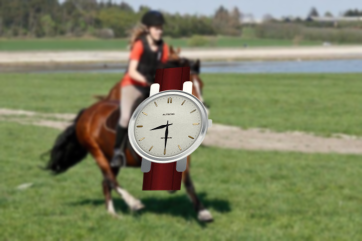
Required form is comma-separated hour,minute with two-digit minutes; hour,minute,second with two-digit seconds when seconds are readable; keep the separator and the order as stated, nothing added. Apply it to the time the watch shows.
8,30
